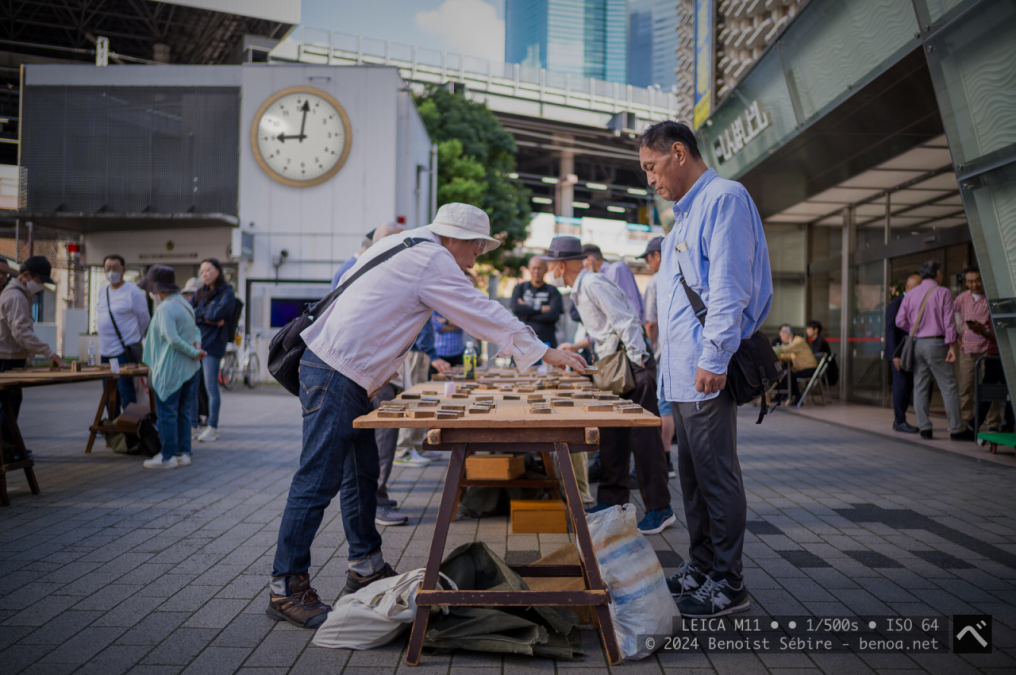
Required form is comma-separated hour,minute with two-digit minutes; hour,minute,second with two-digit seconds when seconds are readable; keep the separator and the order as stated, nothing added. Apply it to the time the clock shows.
9,02
